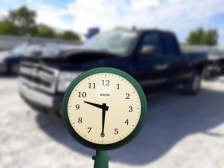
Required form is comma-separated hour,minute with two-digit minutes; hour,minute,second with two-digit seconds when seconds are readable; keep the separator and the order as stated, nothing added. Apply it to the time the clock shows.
9,30
